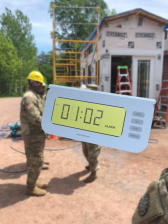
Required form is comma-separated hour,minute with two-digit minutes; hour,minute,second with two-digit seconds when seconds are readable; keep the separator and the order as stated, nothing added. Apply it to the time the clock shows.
1,02
